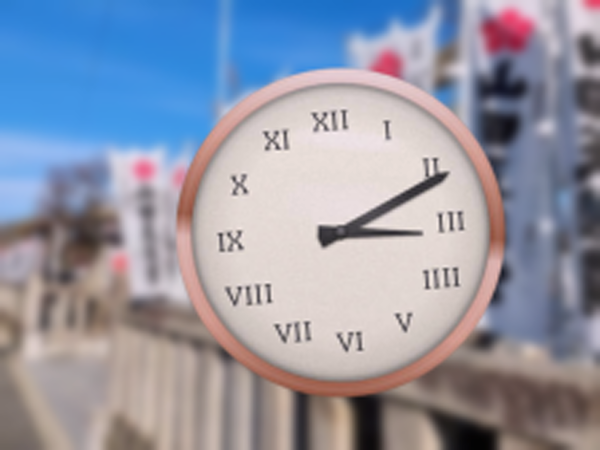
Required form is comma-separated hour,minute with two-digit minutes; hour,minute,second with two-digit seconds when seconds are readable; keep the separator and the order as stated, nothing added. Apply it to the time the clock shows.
3,11
